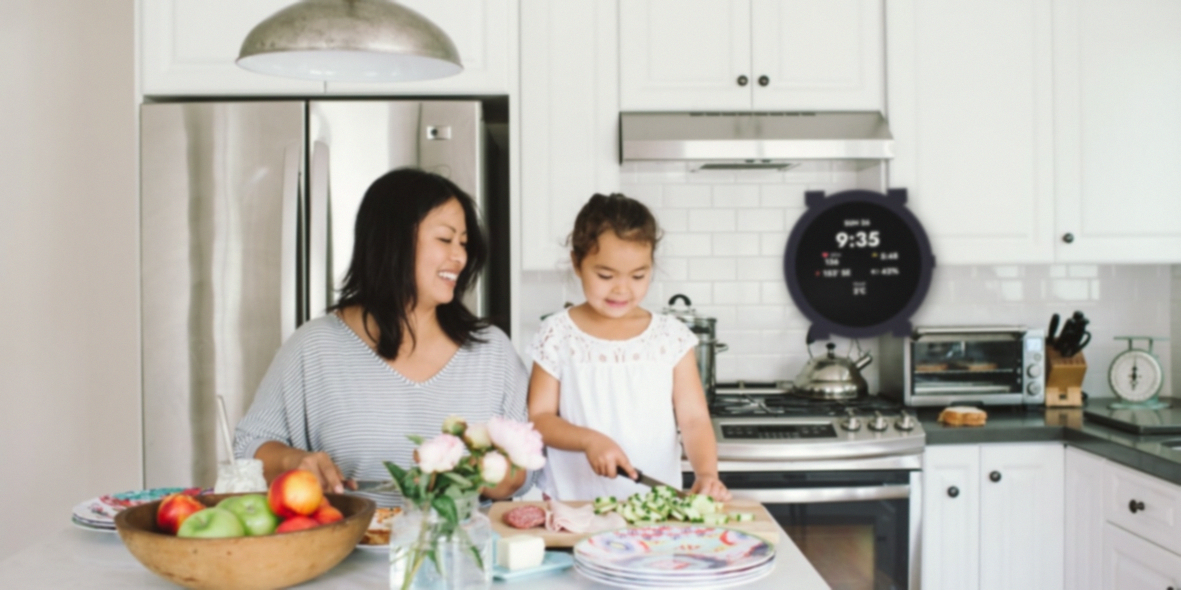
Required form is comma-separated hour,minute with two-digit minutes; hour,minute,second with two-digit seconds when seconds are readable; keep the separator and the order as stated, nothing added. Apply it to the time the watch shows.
9,35
